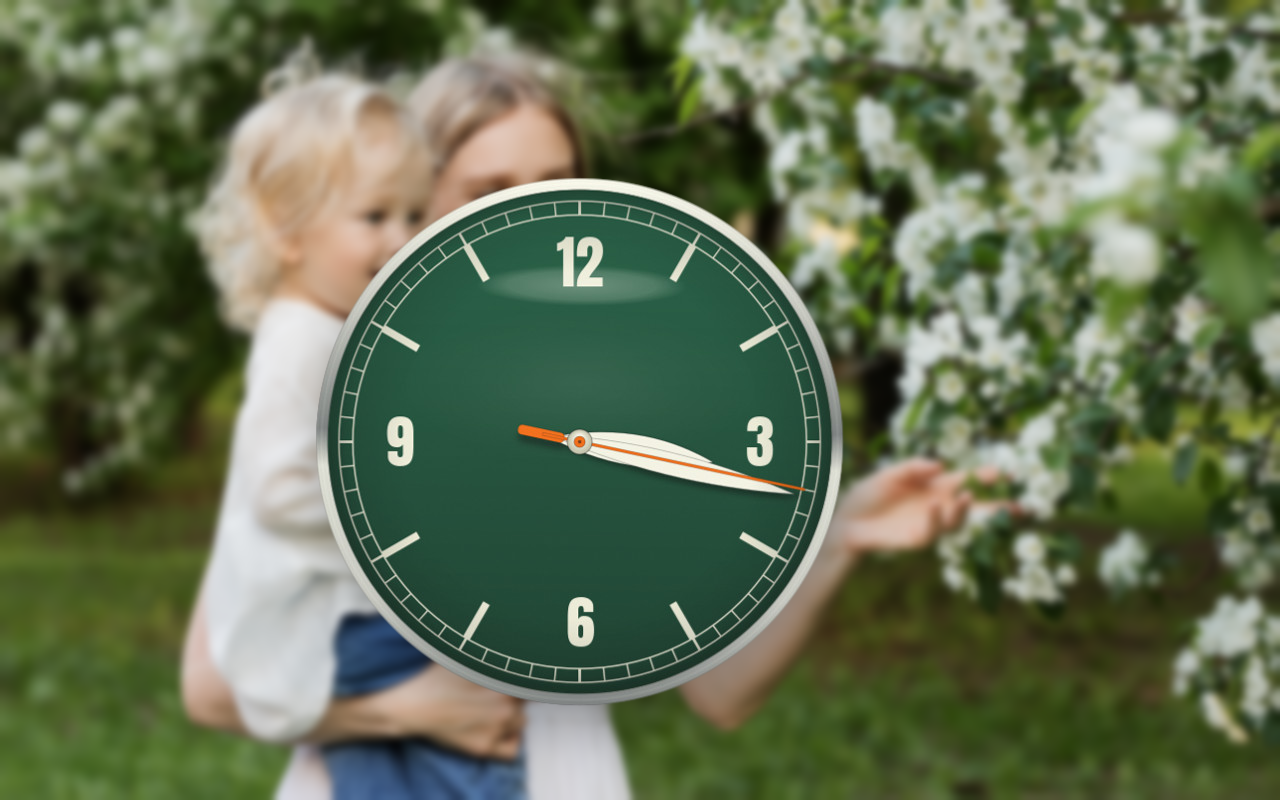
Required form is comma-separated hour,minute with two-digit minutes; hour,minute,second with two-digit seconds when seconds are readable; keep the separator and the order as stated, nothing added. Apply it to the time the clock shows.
3,17,17
